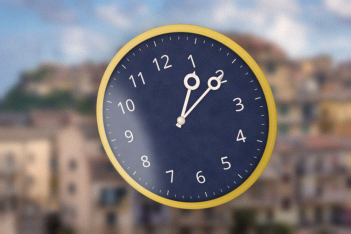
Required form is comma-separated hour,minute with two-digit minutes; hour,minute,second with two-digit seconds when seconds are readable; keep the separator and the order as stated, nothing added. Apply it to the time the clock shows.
1,10
